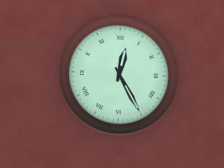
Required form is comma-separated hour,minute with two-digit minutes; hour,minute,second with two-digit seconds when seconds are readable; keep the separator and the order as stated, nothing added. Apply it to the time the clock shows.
12,25
